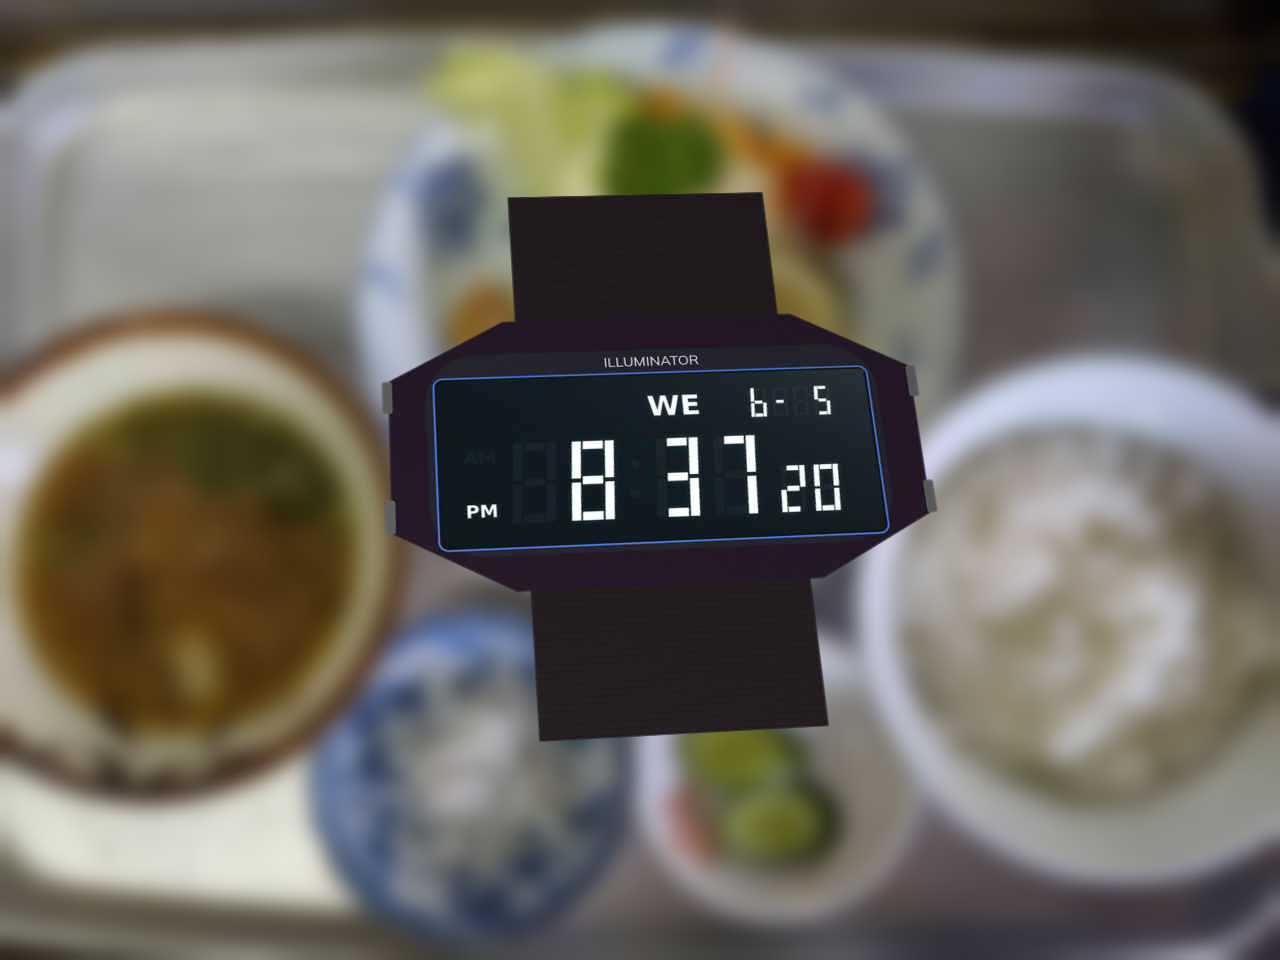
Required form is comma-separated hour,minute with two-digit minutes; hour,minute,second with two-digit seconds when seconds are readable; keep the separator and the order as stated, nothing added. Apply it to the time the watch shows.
8,37,20
